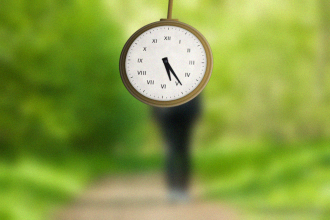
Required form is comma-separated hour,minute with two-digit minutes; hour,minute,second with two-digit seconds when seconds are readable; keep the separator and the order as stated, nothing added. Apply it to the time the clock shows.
5,24
